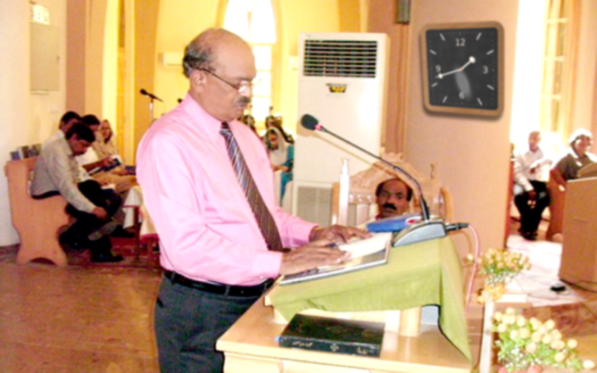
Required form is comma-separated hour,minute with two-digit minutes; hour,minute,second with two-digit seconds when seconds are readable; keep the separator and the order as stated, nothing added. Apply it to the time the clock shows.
1,42
